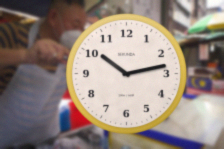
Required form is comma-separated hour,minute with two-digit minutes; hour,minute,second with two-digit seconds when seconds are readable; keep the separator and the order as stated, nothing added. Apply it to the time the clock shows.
10,13
